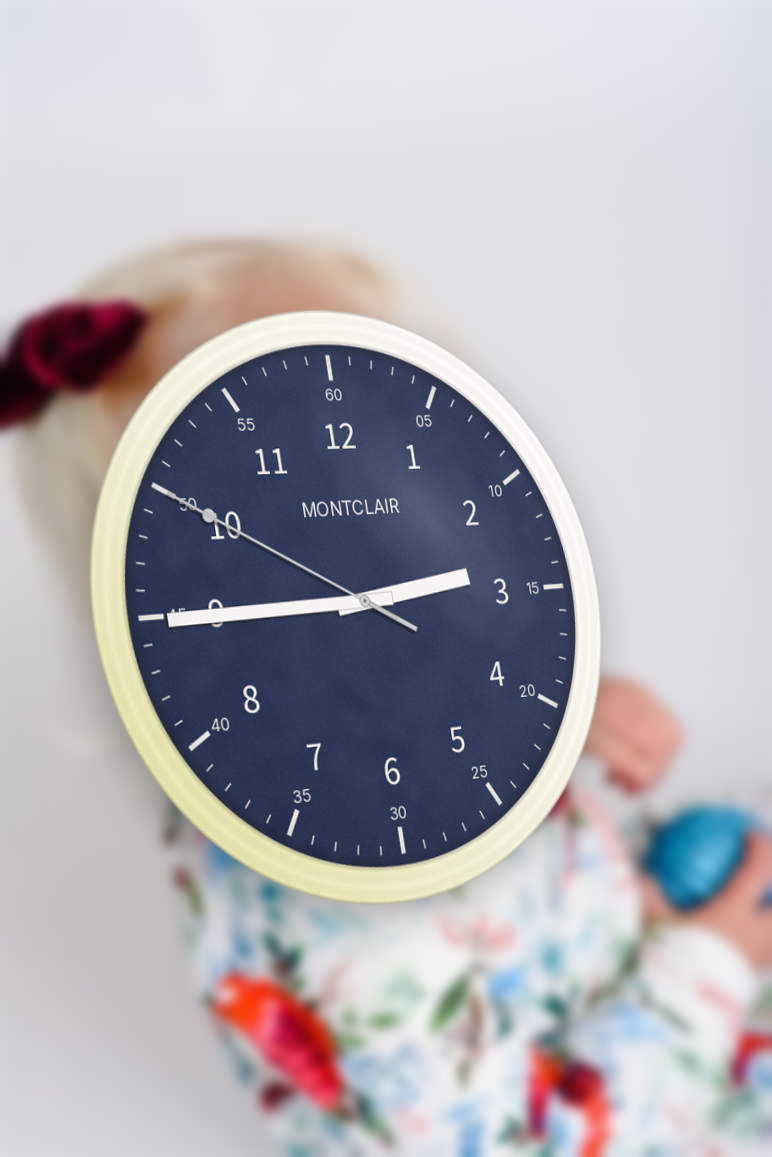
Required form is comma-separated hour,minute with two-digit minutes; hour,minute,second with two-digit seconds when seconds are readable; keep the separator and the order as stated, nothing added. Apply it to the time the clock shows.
2,44,50
